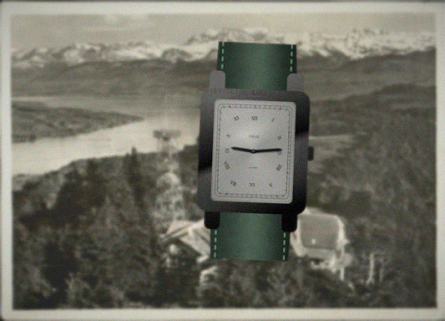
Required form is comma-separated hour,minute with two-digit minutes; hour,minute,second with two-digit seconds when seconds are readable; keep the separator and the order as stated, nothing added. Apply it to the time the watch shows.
9,14
